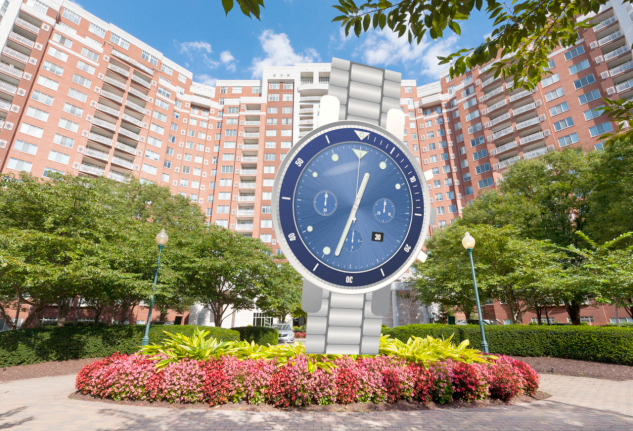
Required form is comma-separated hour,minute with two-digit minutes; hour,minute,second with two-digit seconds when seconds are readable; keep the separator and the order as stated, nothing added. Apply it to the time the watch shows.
12,33
